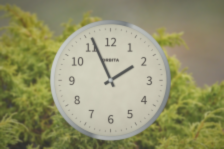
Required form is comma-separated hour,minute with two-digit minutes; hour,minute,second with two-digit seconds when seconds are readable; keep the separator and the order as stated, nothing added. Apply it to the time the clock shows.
1,56
